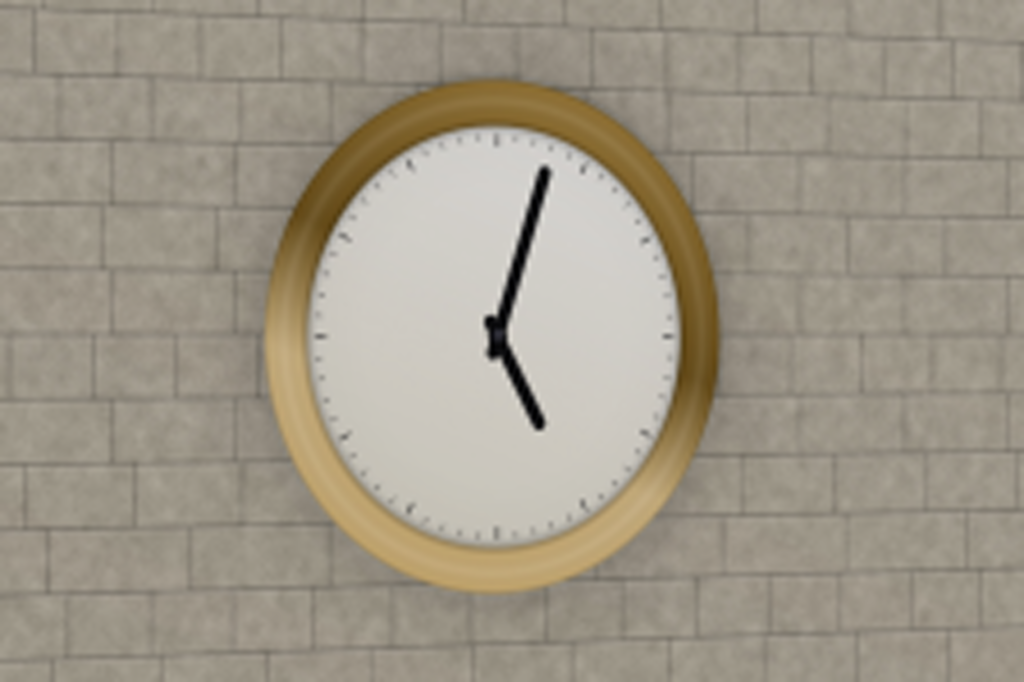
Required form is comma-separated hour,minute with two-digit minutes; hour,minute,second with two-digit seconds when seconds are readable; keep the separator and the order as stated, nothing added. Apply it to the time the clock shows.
5,03
